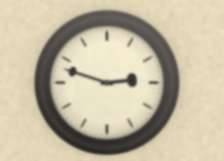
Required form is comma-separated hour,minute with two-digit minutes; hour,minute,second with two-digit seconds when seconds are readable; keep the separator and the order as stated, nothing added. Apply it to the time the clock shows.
2,48
